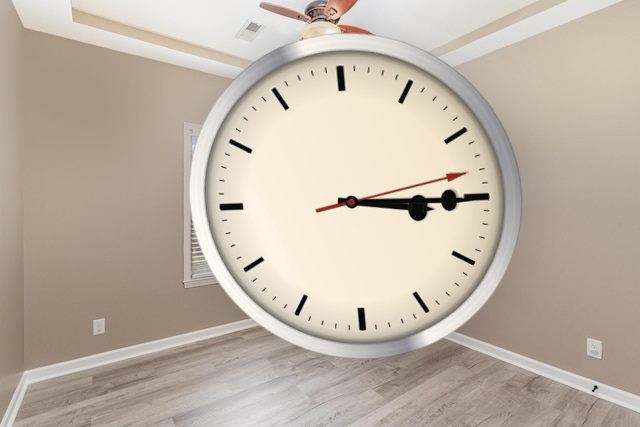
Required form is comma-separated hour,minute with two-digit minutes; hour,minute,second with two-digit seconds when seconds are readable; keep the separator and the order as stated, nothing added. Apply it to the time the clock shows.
3,15,13
